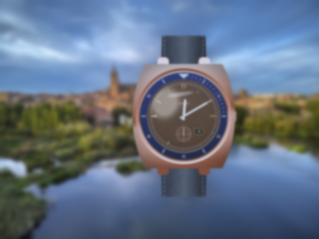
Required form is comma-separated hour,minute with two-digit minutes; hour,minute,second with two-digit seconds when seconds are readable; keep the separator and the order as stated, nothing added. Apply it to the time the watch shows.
12,10
